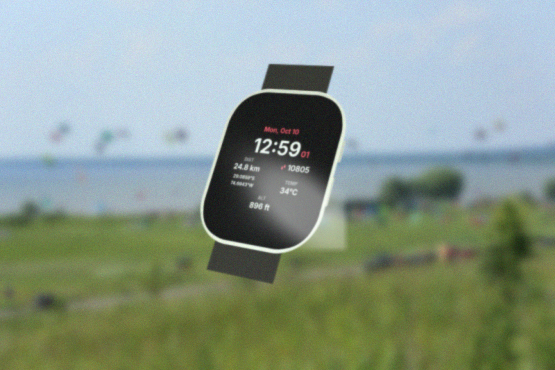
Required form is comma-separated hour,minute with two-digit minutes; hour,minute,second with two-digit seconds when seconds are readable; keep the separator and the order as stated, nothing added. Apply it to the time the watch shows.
12,59
